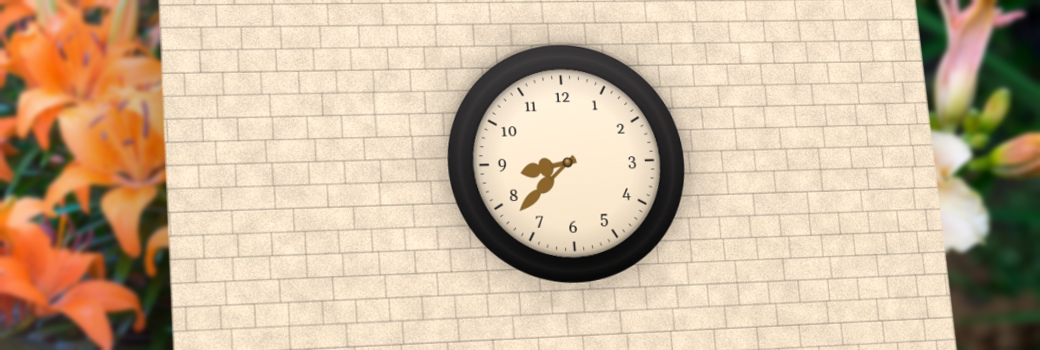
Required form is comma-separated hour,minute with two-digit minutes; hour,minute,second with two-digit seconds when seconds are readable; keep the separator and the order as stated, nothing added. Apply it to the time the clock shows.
8,38
